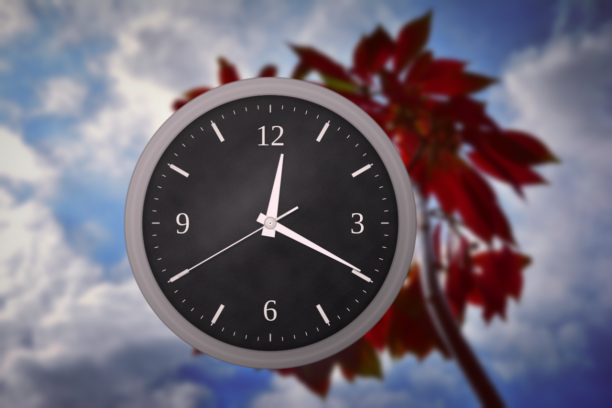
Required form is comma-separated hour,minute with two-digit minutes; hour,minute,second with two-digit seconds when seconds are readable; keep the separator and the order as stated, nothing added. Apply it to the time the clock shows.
12,19,40
